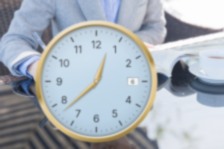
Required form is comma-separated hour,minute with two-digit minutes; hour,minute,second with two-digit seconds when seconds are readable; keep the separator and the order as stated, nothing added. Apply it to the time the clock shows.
12,38
